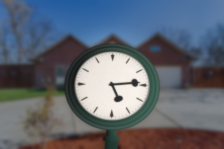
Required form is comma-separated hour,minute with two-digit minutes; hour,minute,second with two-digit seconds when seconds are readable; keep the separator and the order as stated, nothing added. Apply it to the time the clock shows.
5,14
